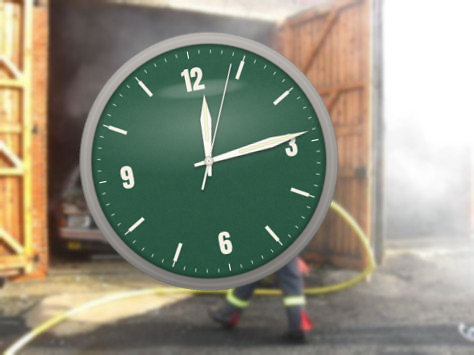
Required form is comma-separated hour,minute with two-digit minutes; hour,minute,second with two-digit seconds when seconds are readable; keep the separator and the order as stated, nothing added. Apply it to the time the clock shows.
12,14,04
